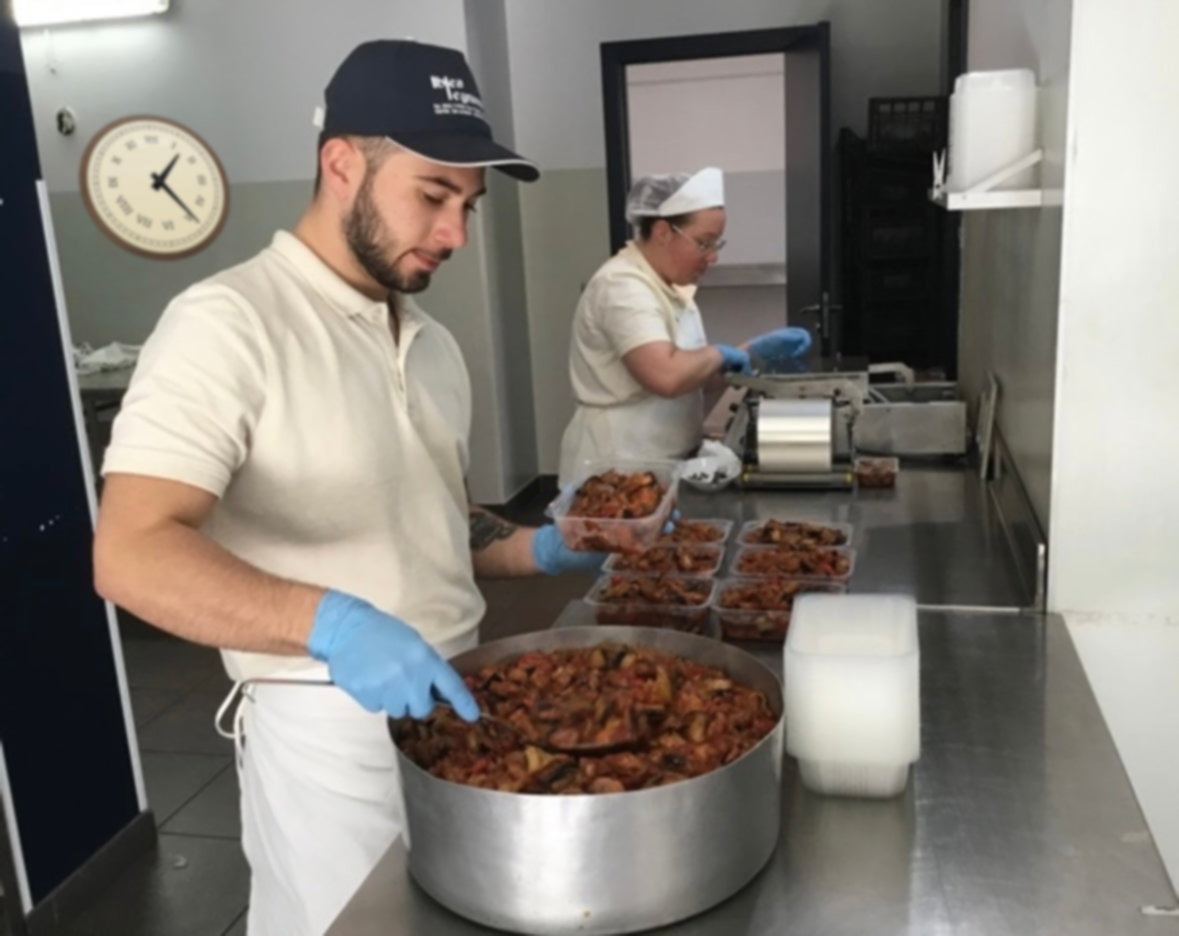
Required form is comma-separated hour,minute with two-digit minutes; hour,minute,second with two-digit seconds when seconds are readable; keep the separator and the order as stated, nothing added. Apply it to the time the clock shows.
1,24
